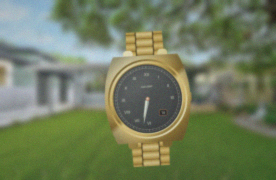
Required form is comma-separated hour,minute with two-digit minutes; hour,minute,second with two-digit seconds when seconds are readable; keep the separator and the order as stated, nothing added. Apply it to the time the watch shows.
6,32
